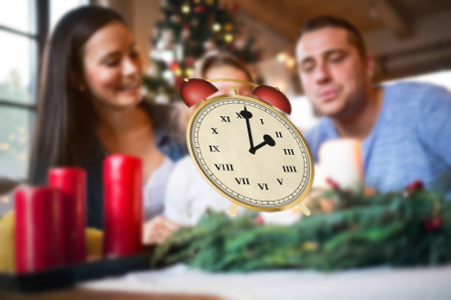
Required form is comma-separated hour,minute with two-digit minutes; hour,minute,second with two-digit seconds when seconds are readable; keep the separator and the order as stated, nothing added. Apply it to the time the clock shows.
2,01
